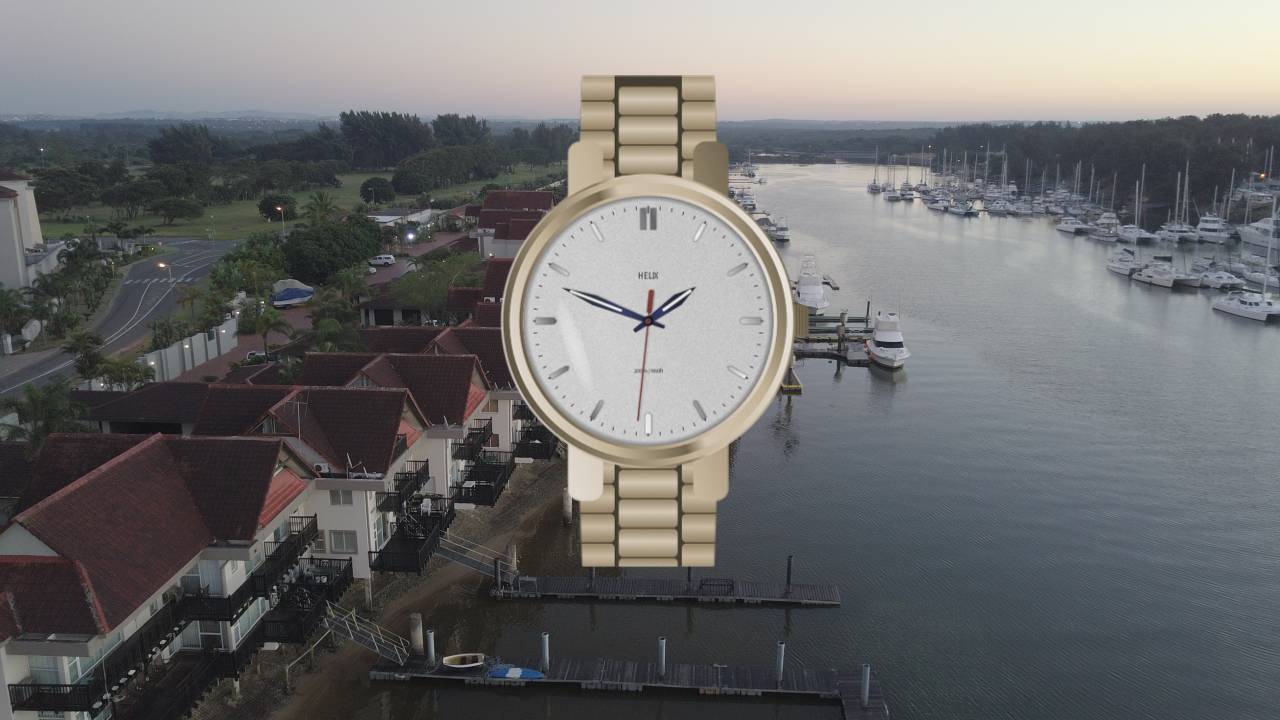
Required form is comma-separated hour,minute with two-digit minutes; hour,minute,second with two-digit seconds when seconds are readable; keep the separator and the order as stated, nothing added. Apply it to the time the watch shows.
1,48,31
